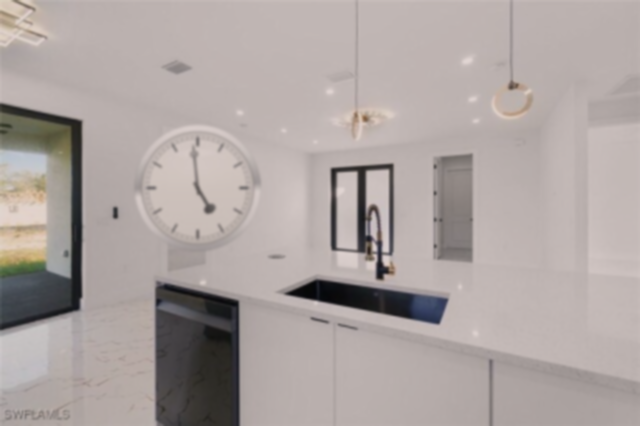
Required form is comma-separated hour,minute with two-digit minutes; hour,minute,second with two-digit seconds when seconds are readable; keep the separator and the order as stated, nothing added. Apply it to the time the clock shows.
4,59
